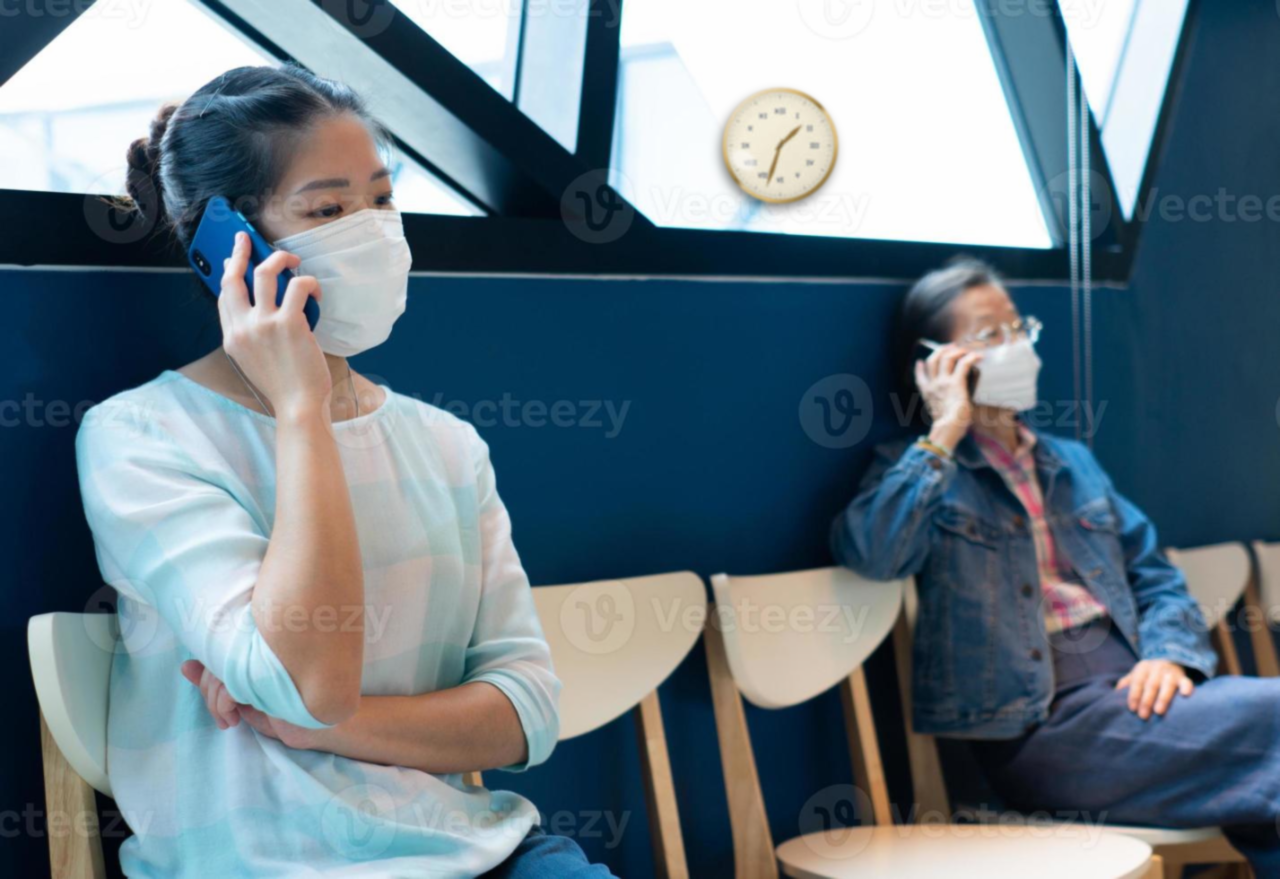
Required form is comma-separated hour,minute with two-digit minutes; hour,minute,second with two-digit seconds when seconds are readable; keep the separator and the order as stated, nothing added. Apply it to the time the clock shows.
1,33
